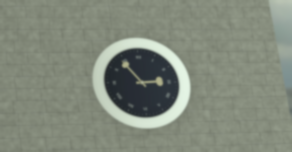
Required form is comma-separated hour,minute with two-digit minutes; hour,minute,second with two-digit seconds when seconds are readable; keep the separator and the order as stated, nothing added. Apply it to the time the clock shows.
2,54
